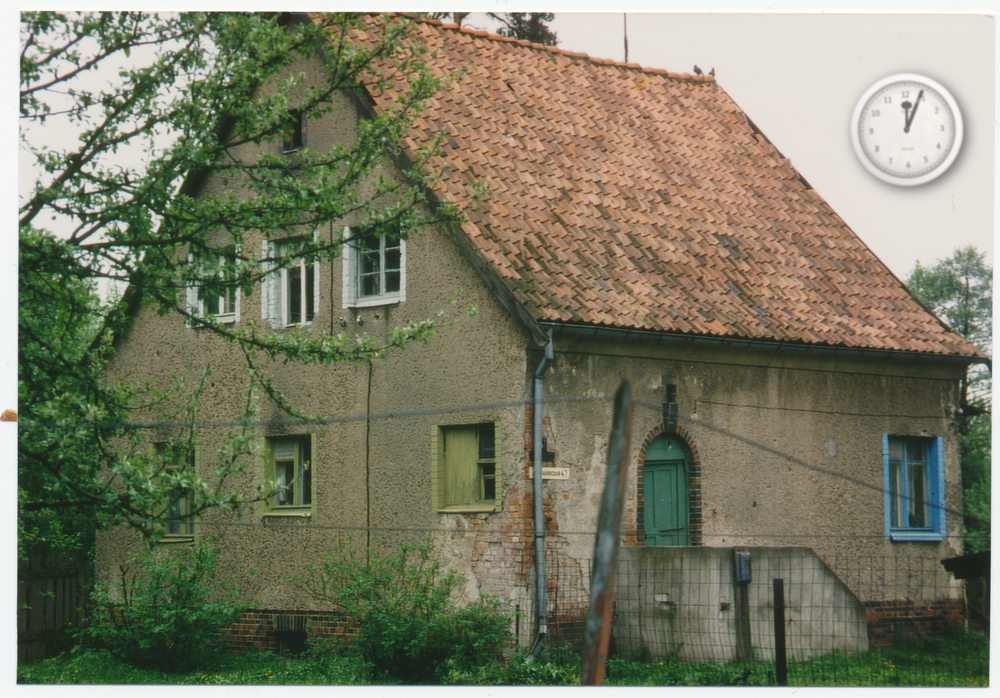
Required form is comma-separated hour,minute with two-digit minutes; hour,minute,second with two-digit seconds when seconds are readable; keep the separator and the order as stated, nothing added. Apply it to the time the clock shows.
12,04
